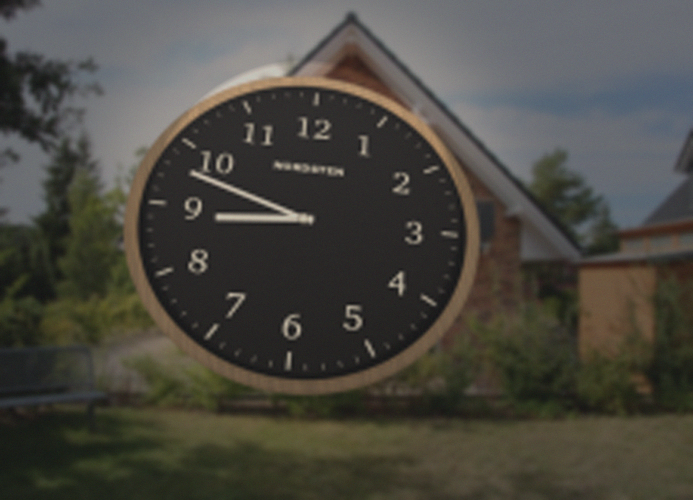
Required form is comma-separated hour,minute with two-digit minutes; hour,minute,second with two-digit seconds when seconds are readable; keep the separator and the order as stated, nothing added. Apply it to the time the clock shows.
8,48
